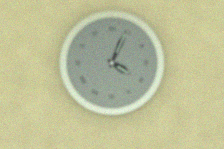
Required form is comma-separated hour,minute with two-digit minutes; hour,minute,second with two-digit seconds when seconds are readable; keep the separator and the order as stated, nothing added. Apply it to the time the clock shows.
4,04
